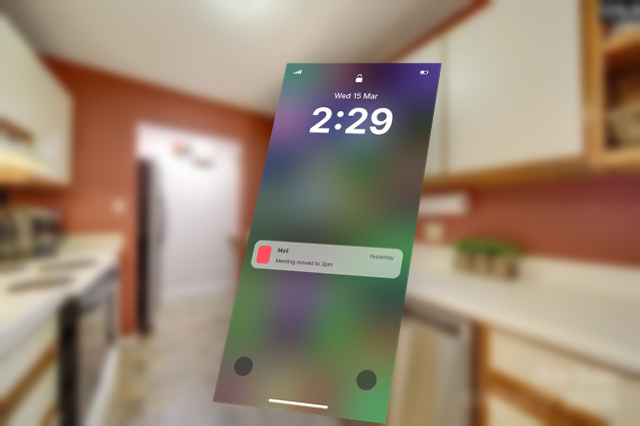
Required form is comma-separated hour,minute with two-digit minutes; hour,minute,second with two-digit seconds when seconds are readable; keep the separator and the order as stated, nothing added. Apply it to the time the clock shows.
2,29
